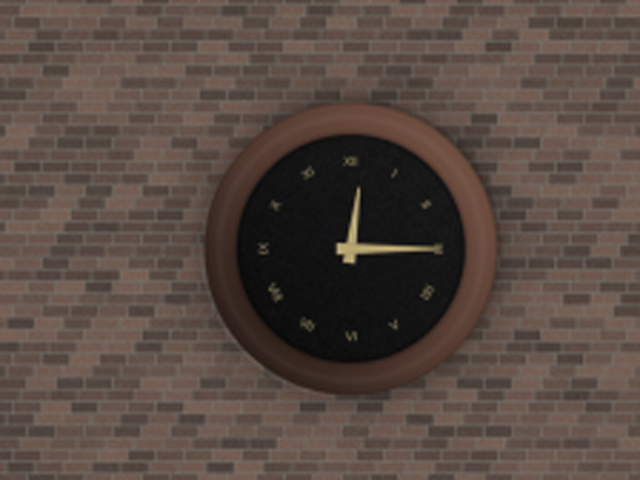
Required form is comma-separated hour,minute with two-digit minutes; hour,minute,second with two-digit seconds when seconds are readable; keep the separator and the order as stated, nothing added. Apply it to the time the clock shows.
12,15
